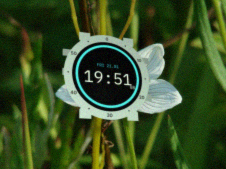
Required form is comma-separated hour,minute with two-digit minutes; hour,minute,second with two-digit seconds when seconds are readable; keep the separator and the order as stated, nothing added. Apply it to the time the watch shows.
19,51
